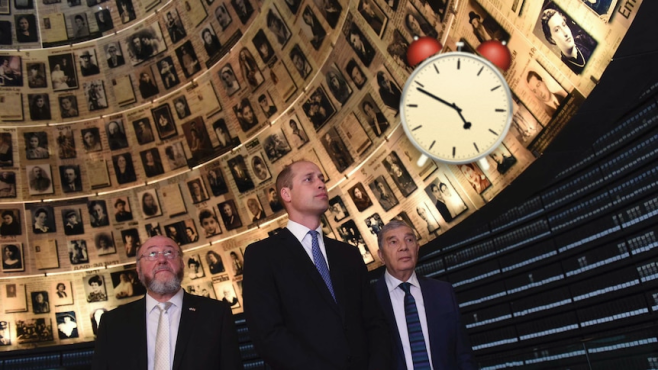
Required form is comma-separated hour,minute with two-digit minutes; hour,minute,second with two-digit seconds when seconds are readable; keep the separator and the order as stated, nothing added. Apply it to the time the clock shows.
4,49
